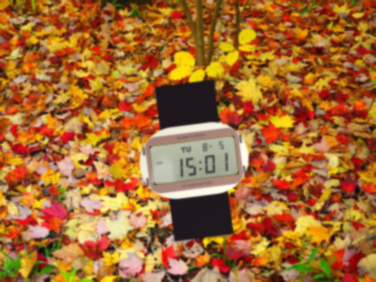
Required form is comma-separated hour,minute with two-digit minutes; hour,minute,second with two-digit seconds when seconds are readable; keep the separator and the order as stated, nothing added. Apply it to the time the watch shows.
15,01
